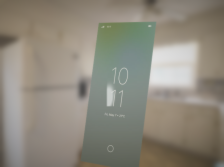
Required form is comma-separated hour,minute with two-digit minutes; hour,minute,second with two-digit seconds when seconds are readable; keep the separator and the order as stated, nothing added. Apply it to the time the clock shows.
10,11
